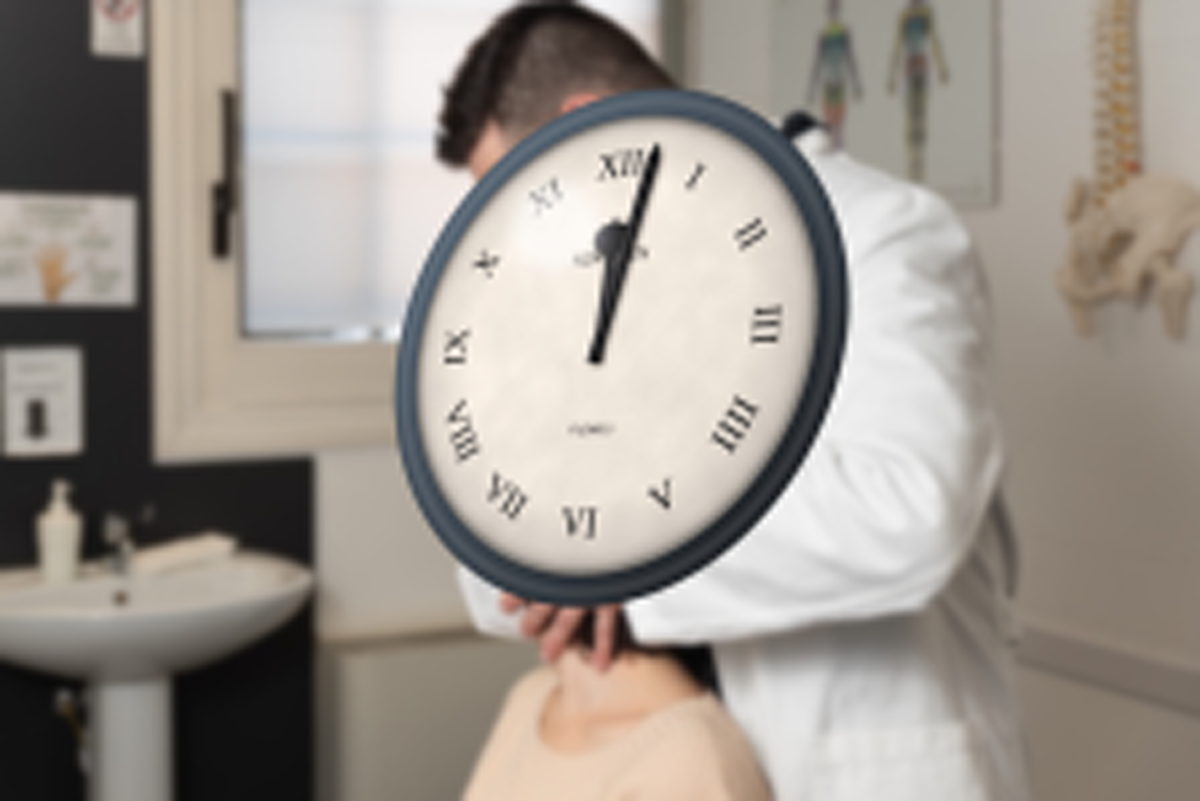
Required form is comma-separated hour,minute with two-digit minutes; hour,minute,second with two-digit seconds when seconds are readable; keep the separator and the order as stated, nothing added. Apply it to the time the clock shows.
12,02
